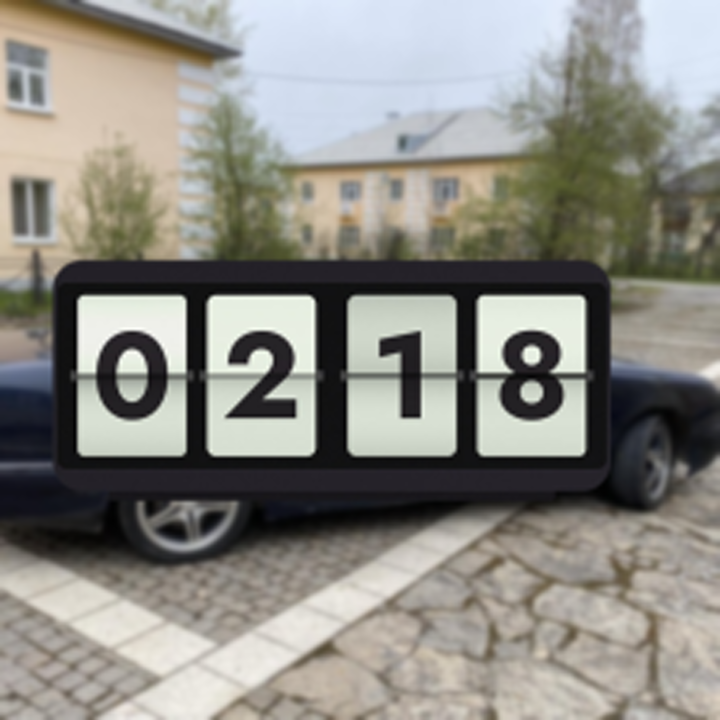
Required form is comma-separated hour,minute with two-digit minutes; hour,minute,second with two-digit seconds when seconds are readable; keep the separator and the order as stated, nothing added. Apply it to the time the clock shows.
2,18
